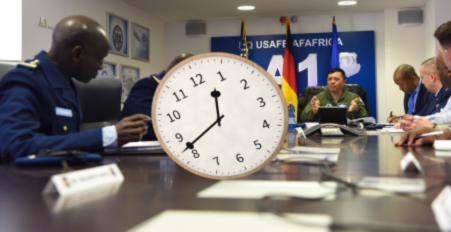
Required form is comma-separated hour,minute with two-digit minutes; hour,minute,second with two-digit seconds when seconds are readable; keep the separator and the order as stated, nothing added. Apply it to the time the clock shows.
12,42
